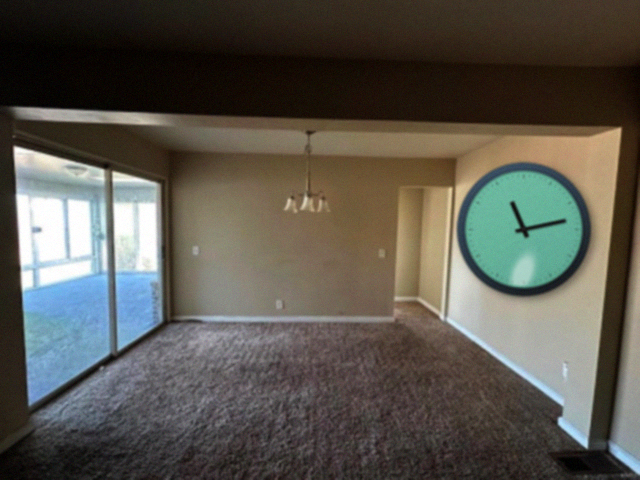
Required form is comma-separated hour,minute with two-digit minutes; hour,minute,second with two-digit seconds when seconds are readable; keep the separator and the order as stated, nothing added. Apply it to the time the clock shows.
11,13
